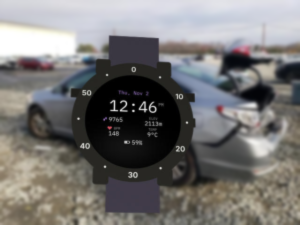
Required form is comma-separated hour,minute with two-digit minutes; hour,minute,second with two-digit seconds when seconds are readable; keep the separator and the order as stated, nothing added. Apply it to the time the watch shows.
12,46
